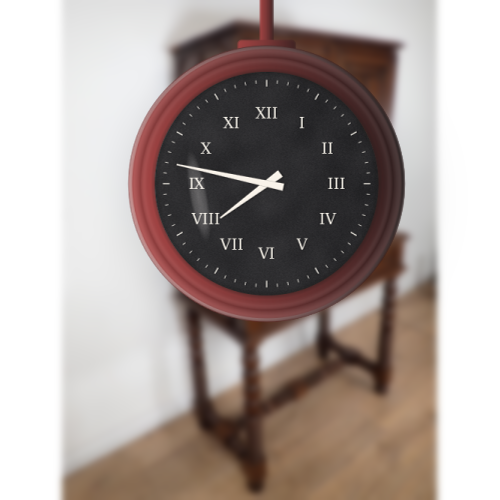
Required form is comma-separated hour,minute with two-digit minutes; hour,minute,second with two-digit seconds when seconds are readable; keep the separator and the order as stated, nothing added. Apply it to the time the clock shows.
7,47
